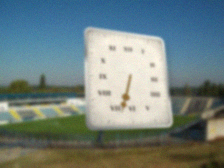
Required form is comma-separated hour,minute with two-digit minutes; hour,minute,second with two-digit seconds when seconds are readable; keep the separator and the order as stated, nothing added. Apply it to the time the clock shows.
6,33
